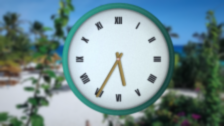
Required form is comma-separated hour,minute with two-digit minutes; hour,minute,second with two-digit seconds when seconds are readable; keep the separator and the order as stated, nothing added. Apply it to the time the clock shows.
5,35
